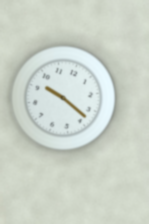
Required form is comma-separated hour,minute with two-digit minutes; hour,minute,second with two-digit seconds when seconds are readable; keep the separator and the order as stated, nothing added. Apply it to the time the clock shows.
9,18
